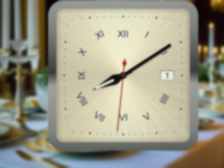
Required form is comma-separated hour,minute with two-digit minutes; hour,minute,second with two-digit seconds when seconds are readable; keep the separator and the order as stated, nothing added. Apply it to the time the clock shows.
8,09,31
